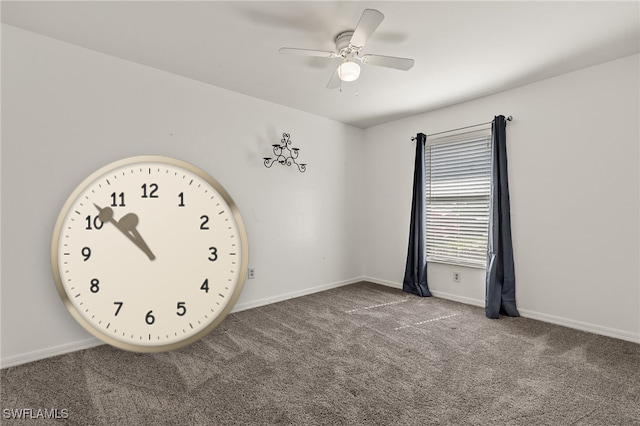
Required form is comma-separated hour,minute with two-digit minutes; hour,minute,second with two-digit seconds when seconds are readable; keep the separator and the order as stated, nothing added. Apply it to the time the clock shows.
10,52
